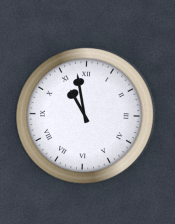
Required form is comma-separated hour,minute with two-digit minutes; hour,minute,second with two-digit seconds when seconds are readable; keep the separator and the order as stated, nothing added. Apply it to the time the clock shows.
10,58
